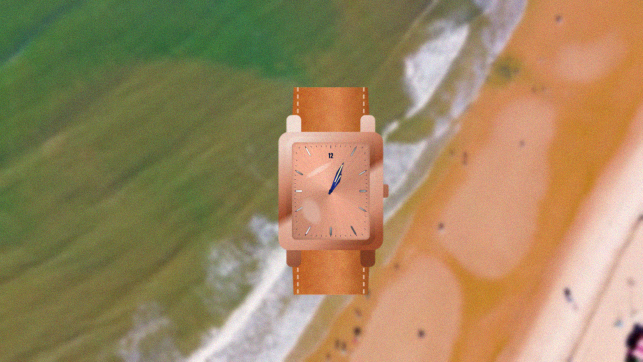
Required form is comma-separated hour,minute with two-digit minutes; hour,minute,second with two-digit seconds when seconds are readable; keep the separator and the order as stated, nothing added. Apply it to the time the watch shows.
1,04
